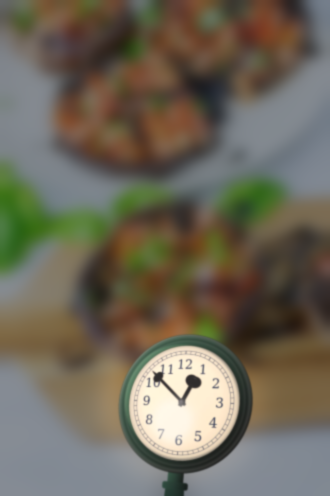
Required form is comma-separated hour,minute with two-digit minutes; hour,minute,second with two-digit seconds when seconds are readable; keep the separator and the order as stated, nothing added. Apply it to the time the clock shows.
12,52
